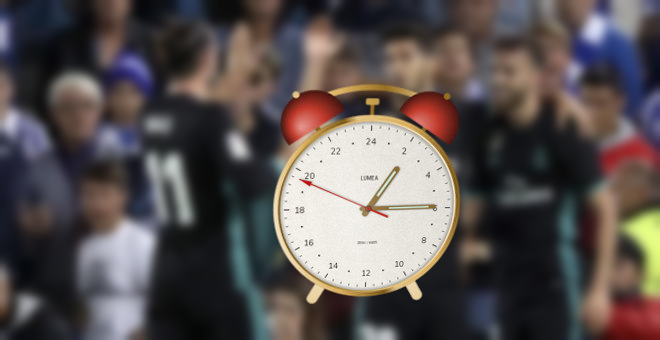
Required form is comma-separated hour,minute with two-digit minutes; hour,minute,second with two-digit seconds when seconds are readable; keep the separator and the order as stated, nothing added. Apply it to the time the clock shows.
2,14,49
